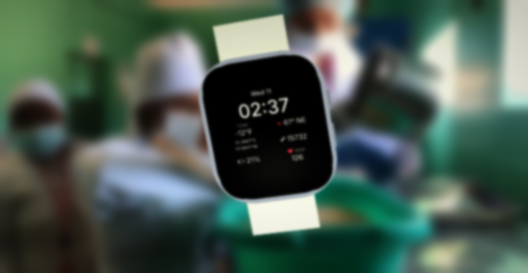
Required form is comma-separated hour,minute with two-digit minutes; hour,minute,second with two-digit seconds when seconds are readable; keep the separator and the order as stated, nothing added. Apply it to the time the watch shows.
2,37
